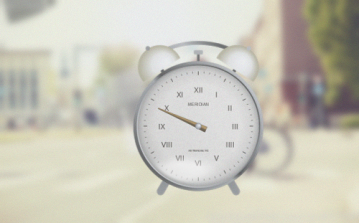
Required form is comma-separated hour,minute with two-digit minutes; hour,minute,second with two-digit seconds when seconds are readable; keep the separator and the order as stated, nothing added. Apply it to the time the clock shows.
9,49
